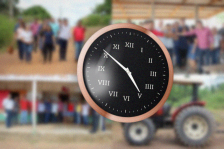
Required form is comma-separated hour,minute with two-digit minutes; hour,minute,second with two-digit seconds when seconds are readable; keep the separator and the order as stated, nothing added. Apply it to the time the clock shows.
4,51
